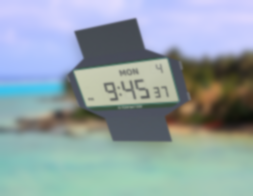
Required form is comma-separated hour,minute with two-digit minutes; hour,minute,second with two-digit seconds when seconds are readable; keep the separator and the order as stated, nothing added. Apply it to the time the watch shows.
9,45
